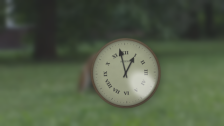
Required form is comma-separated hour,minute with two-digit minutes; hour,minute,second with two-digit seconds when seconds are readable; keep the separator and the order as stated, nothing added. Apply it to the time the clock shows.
12,58
